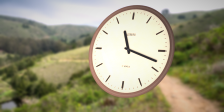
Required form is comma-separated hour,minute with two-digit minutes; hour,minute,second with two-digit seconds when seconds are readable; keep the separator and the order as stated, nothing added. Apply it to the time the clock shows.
11,18
